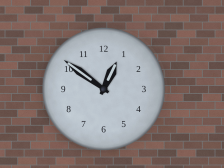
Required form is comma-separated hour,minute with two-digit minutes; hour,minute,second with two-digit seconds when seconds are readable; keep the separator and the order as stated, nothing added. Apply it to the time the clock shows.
12,51
